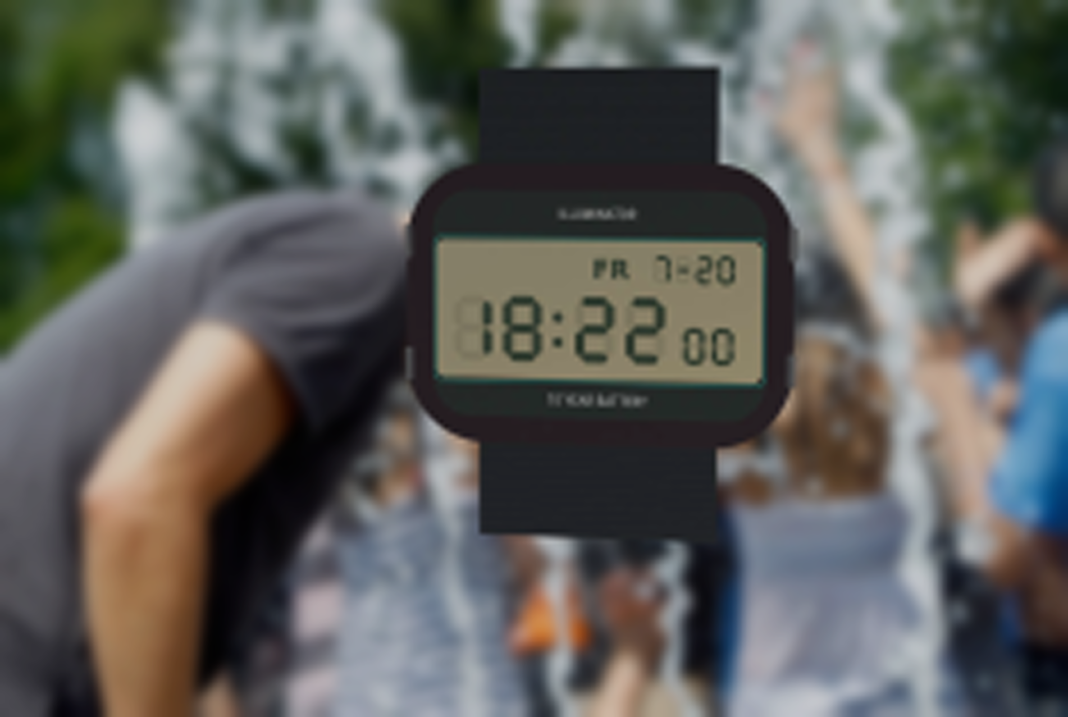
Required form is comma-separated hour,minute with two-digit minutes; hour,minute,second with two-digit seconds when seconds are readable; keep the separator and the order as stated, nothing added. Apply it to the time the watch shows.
18,22,00
